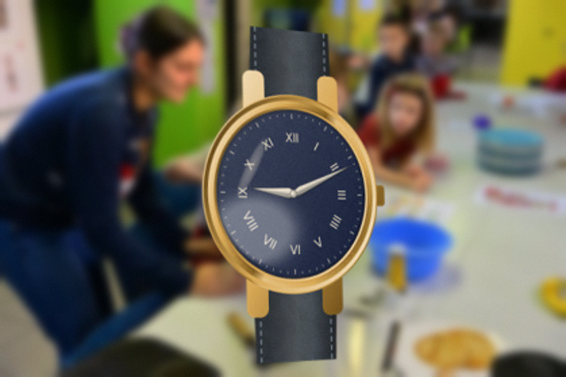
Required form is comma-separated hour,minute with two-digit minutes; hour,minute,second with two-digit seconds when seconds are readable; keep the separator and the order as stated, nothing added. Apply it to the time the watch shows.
9,11
